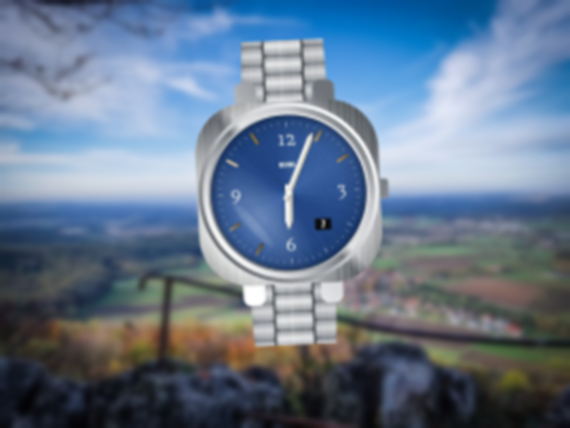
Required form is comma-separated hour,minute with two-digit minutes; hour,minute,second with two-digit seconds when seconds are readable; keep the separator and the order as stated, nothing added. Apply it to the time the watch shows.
6,04
